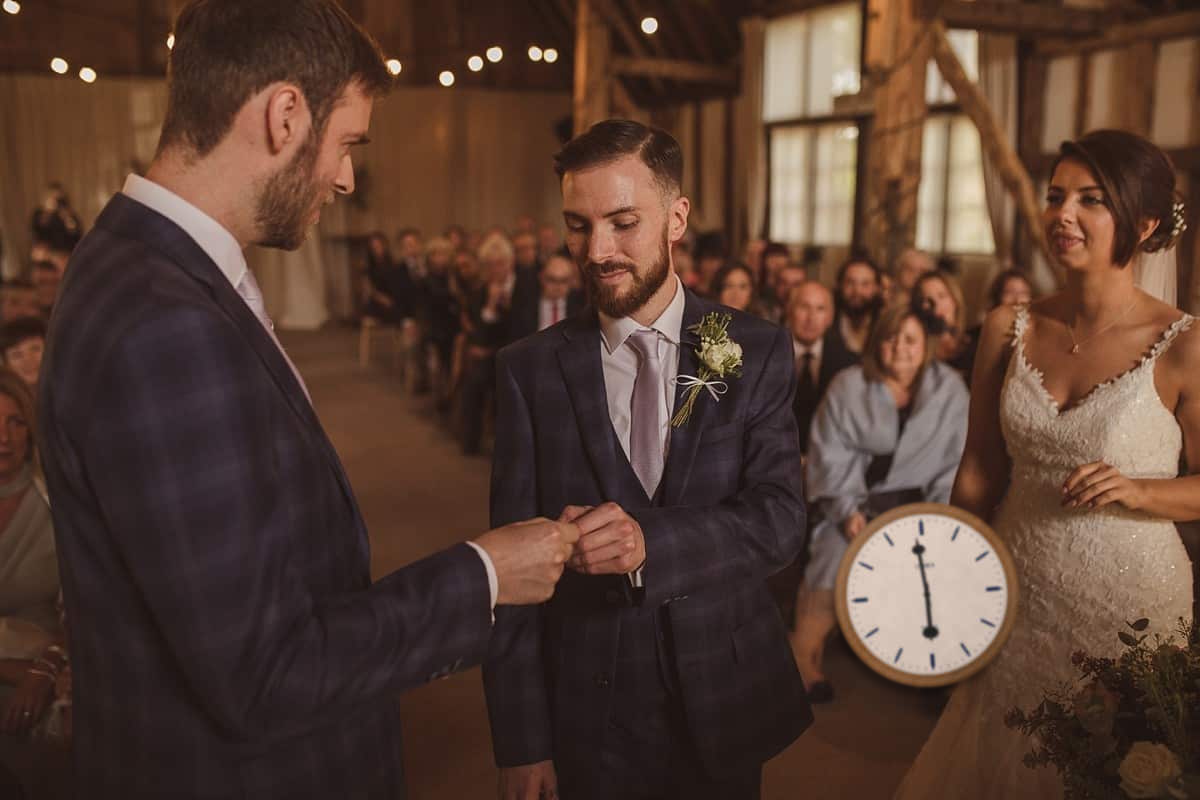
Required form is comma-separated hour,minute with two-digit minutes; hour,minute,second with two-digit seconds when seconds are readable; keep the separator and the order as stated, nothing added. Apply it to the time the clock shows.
5,59
